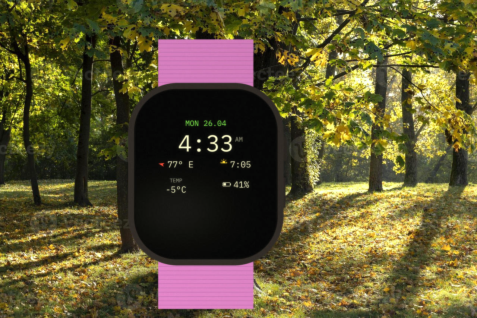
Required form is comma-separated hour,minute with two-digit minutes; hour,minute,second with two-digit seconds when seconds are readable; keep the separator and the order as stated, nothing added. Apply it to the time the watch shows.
4,33
